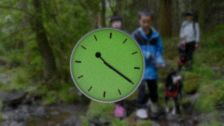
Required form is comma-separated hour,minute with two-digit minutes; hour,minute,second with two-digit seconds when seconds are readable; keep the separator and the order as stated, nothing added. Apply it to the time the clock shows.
10,20
